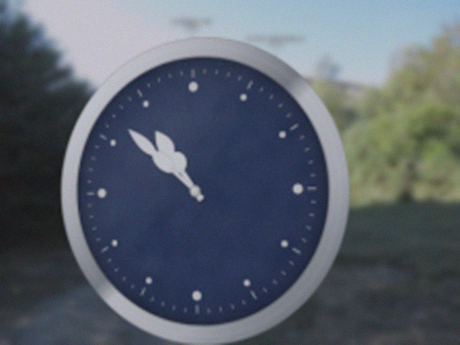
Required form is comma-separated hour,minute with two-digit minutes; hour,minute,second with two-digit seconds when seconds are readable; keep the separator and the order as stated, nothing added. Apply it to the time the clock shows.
10,52
